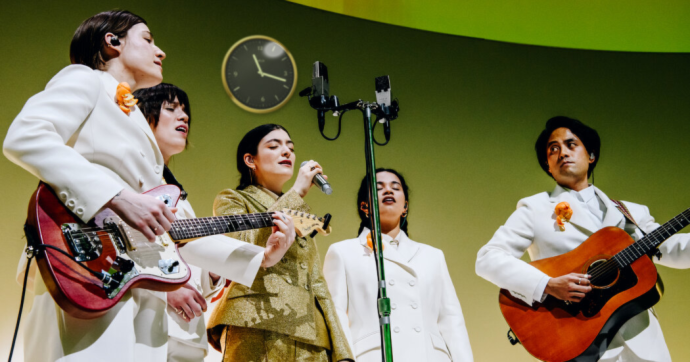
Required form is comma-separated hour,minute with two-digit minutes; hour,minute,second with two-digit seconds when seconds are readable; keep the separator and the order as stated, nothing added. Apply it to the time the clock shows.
11,18
